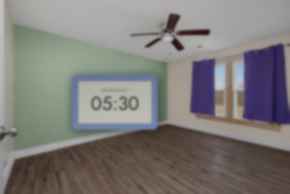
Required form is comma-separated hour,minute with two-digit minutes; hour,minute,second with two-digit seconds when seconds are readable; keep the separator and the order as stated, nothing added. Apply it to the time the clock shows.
5,30
